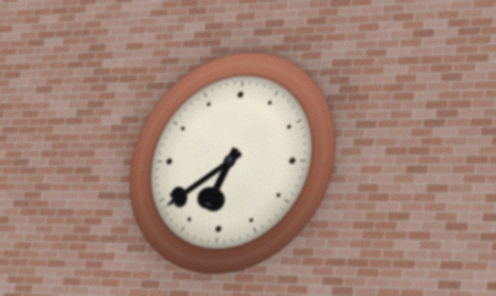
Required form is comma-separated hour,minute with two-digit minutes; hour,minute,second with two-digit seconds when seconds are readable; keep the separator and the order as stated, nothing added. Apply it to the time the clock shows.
6,39
